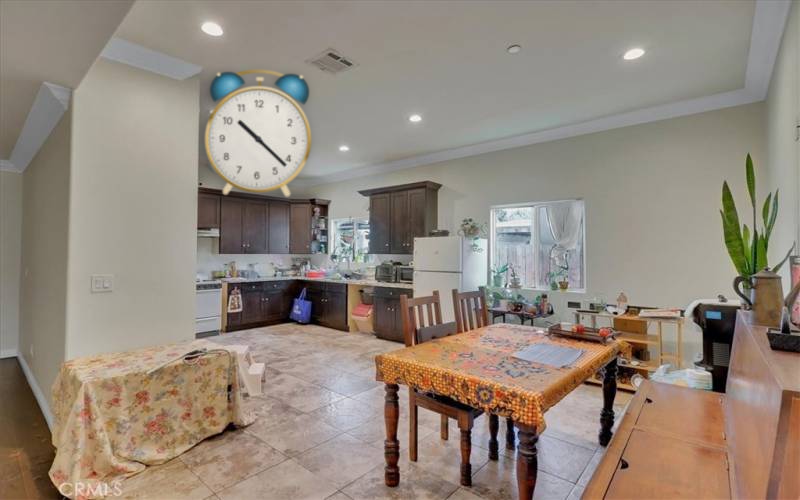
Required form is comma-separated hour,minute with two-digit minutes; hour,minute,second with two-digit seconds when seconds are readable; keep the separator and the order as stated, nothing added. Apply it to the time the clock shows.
10,22
